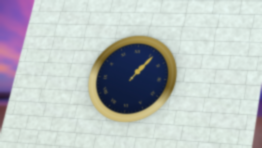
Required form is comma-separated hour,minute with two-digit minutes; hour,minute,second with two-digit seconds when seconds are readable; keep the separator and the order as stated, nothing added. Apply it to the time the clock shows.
1,06
